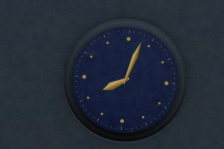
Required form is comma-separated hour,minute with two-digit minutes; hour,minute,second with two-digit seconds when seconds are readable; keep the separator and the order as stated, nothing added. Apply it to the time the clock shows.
8,03
